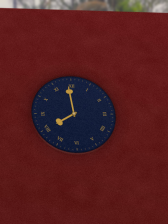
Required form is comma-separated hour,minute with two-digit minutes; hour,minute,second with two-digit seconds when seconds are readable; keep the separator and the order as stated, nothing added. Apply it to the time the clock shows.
7,59
